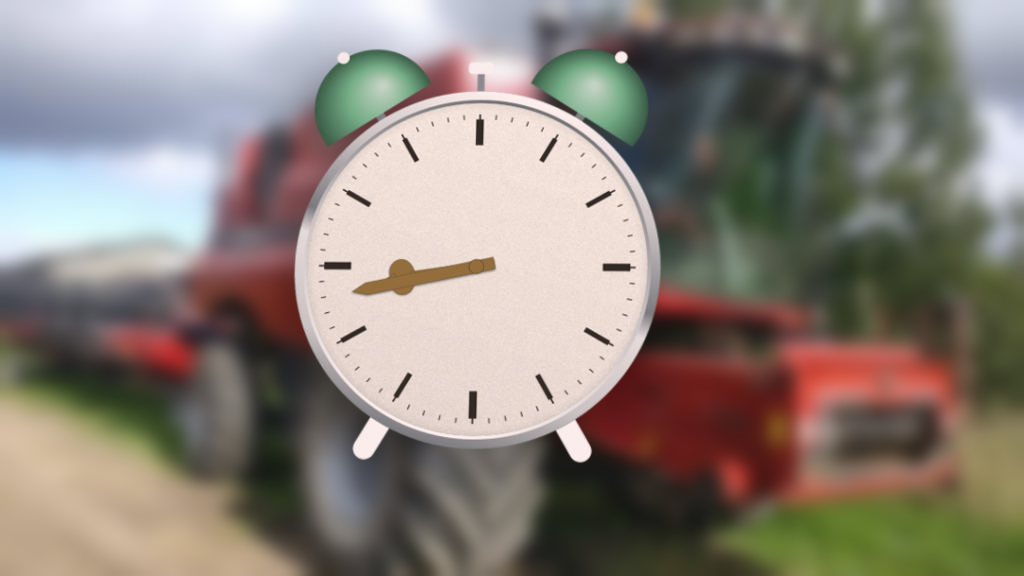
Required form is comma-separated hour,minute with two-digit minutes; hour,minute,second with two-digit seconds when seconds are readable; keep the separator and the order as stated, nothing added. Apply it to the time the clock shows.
8,43
